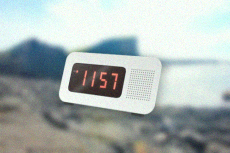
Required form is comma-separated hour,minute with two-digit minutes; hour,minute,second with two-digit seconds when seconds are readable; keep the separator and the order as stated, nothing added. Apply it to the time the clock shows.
11,57
